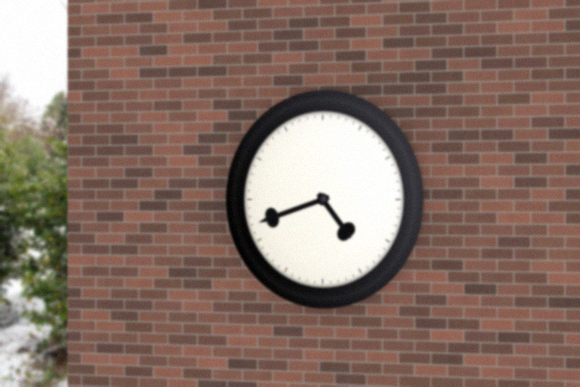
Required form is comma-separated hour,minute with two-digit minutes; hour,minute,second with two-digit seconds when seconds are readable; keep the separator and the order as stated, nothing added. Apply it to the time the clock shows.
4,42
